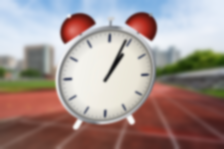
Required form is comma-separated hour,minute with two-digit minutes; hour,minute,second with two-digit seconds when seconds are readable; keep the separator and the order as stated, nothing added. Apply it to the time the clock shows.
1,04
